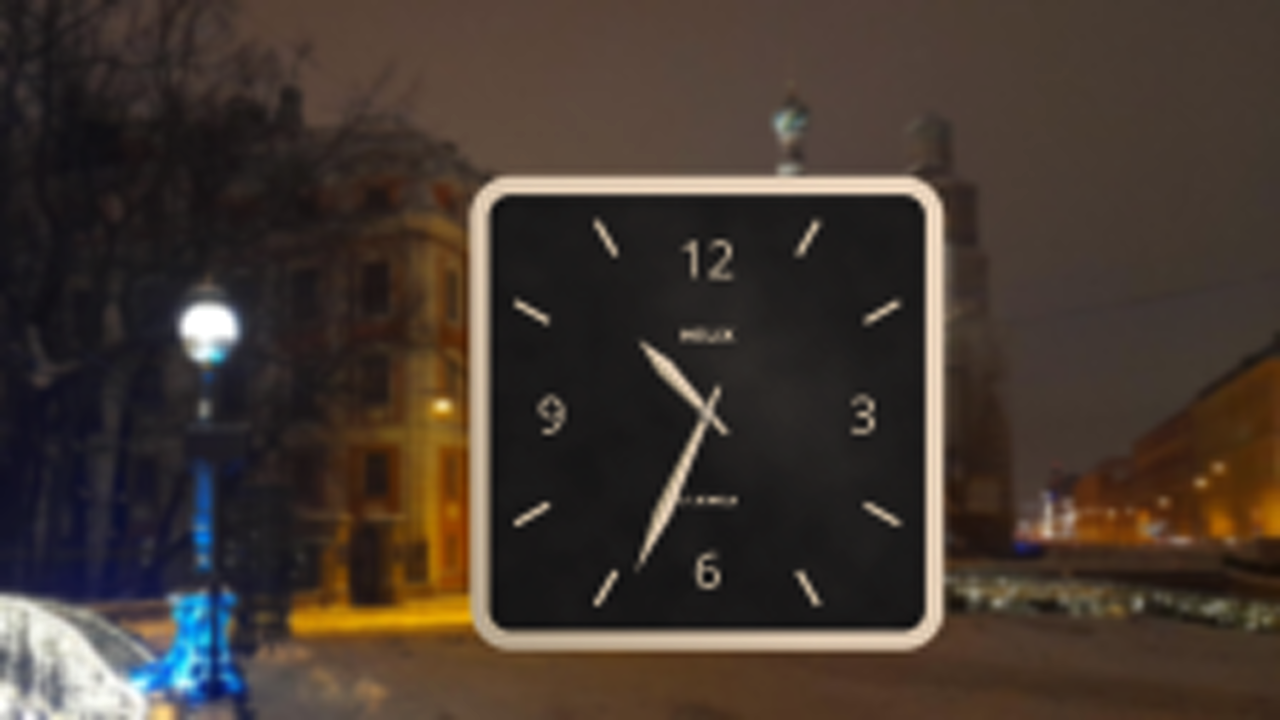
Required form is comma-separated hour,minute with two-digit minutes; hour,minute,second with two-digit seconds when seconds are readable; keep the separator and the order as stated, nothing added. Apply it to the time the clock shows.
10,34
